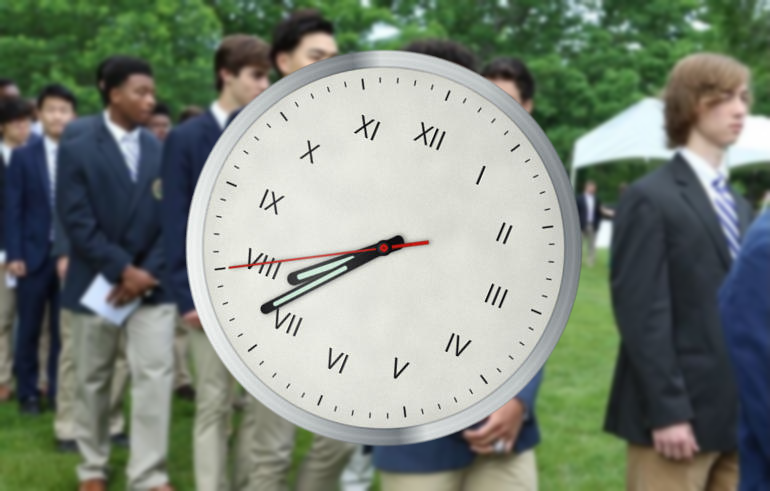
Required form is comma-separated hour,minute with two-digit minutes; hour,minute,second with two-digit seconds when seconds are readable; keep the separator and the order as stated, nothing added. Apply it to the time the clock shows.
7,36,40
